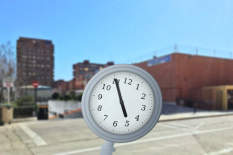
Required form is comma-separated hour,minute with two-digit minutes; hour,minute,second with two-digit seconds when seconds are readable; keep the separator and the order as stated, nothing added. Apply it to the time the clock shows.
4,55
